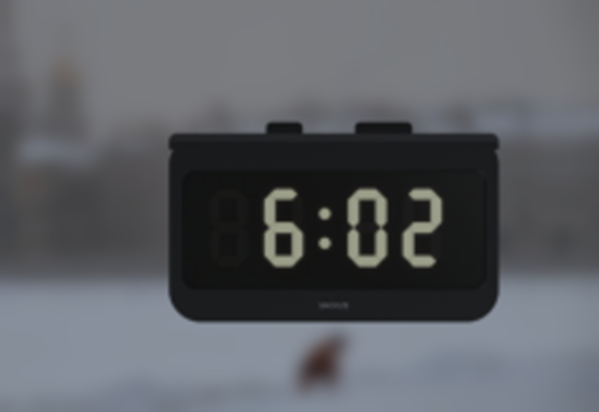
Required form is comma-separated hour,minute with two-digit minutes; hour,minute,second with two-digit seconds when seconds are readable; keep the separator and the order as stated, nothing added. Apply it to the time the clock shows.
6,02
